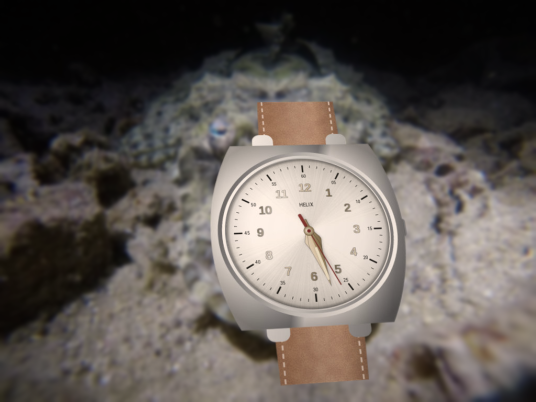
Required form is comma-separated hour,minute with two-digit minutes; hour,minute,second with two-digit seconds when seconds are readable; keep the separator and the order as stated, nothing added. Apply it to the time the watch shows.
5,27,26
